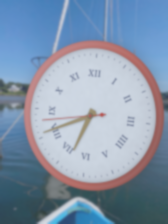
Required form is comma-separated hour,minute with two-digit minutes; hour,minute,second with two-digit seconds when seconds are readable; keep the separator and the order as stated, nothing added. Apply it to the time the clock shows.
6,40,43
